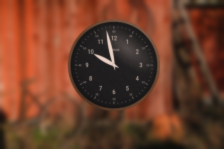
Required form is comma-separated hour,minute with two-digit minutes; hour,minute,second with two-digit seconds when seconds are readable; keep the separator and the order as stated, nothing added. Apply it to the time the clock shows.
9,58
